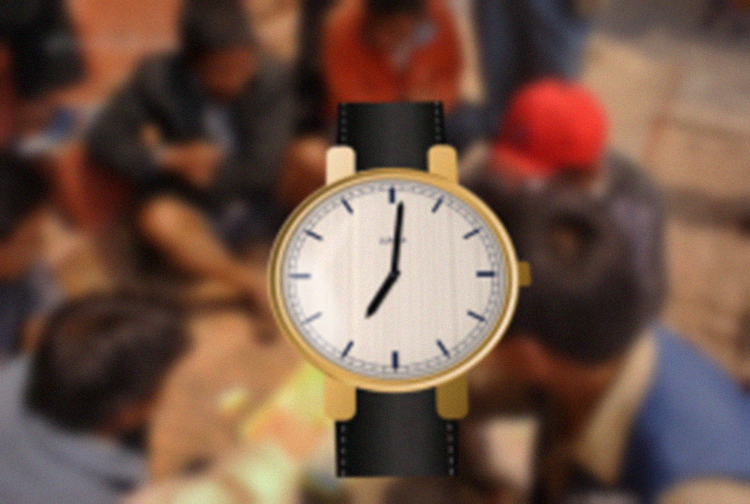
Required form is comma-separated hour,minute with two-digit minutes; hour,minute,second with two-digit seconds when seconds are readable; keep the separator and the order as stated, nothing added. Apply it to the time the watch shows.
7,01
